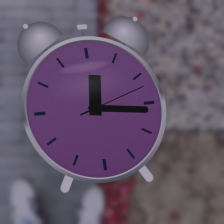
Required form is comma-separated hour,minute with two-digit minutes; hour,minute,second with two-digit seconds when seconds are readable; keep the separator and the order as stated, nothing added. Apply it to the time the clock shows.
12,16,12
